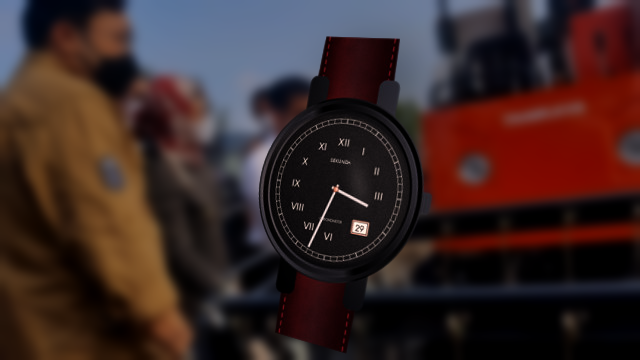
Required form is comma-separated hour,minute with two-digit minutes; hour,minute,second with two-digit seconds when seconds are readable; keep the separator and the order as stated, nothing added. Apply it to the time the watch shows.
3,33
